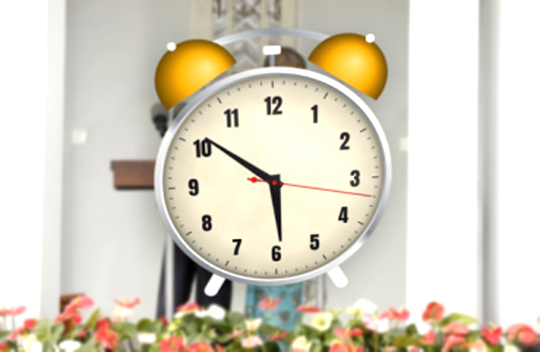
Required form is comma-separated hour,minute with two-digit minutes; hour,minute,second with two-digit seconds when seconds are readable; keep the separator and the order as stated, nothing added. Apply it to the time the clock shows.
5,51,17
